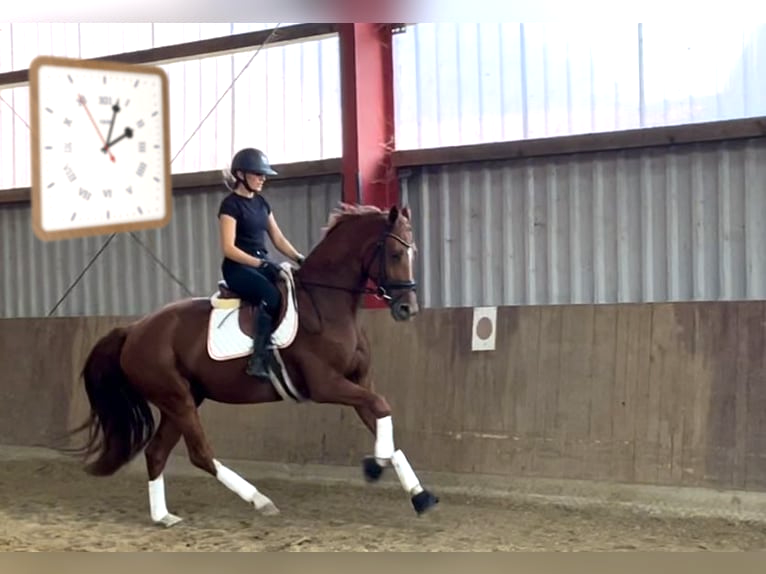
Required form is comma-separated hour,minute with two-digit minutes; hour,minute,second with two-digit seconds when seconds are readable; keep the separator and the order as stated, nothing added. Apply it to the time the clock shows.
2,02,55
